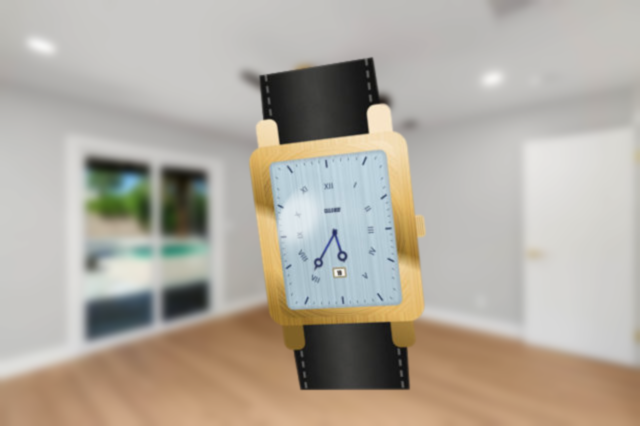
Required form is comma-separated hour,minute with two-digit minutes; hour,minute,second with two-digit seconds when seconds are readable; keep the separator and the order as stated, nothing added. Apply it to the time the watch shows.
5,36
